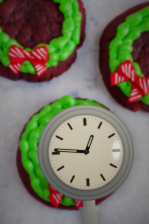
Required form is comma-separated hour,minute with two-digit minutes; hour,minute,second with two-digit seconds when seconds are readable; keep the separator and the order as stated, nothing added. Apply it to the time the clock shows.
12,46
